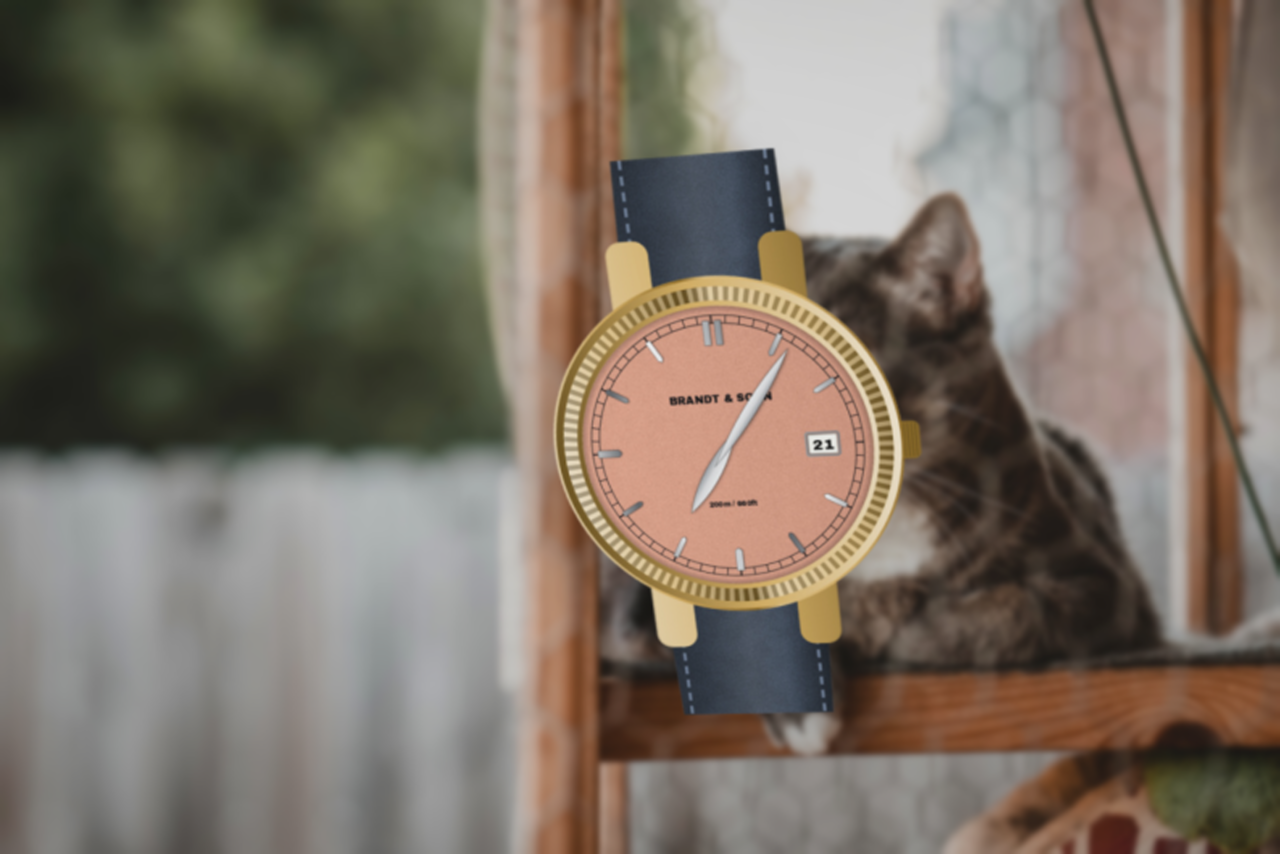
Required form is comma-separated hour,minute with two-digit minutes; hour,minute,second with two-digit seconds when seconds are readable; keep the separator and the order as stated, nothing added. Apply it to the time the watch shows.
7,06
